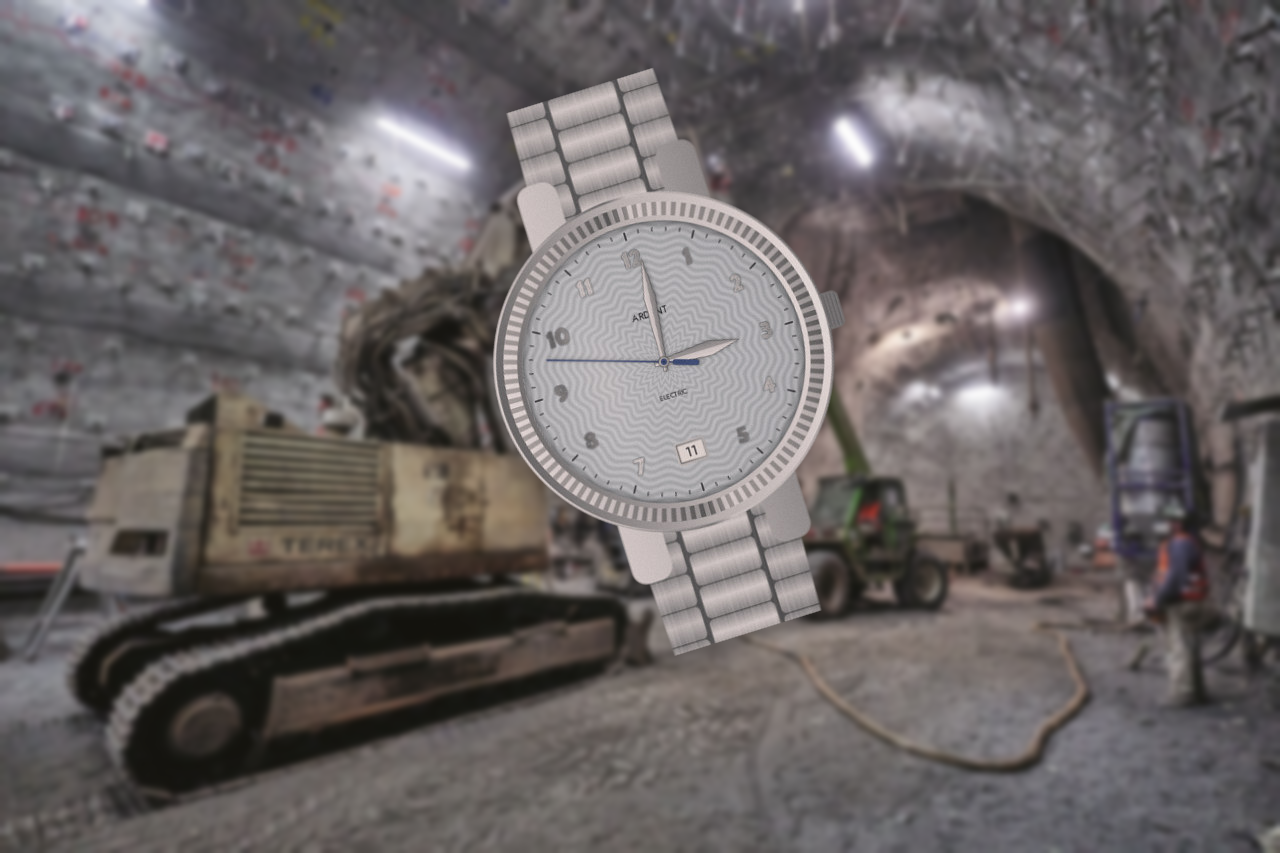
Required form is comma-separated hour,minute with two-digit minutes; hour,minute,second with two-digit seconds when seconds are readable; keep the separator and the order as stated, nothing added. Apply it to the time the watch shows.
3,00,48
